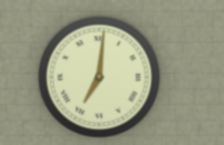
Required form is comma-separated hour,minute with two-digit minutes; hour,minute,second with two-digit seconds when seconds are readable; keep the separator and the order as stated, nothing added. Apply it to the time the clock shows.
7,01
